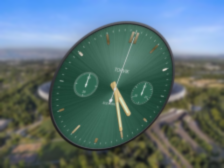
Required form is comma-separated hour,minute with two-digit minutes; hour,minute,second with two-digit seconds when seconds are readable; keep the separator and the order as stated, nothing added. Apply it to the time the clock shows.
4,25
